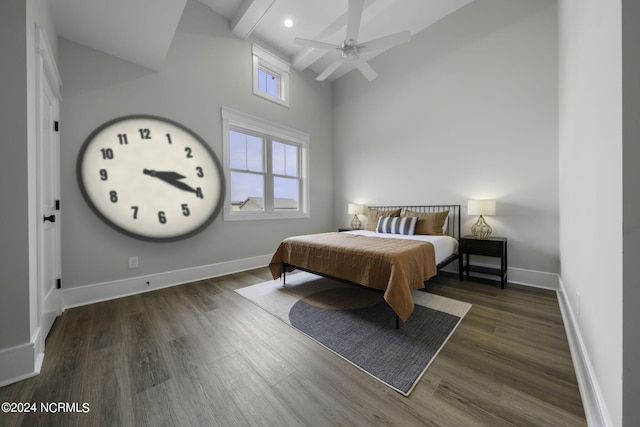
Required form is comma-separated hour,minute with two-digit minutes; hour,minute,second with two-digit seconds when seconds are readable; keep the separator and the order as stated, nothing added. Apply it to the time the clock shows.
3,20
